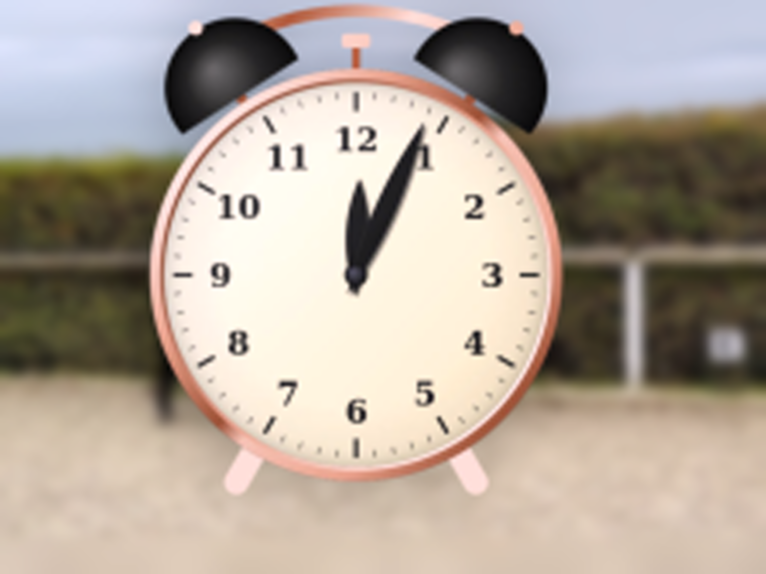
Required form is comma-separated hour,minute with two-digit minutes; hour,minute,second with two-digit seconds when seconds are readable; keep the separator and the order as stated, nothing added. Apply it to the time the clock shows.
12,04
